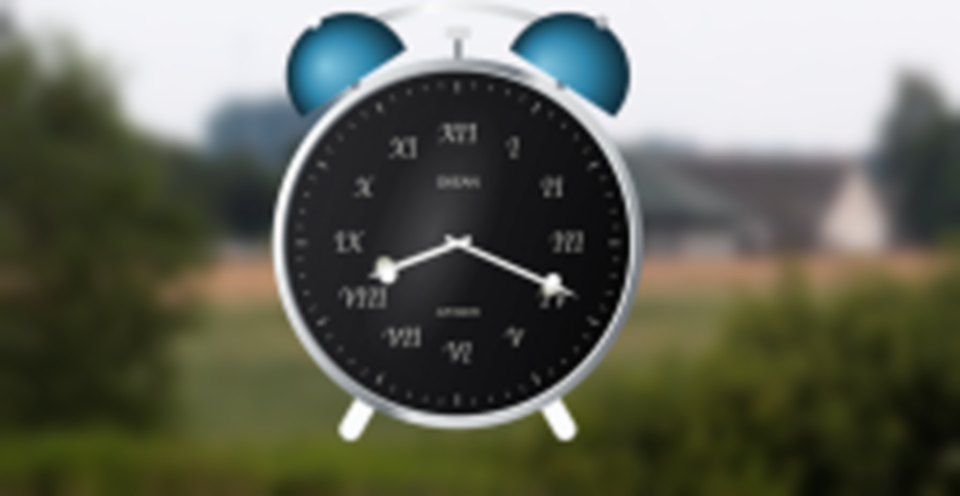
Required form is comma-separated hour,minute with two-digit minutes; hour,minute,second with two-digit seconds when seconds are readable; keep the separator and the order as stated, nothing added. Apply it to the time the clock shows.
8,19
